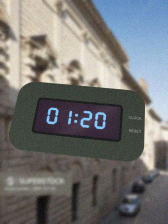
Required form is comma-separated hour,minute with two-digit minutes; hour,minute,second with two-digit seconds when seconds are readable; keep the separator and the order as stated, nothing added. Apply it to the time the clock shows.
1,20
